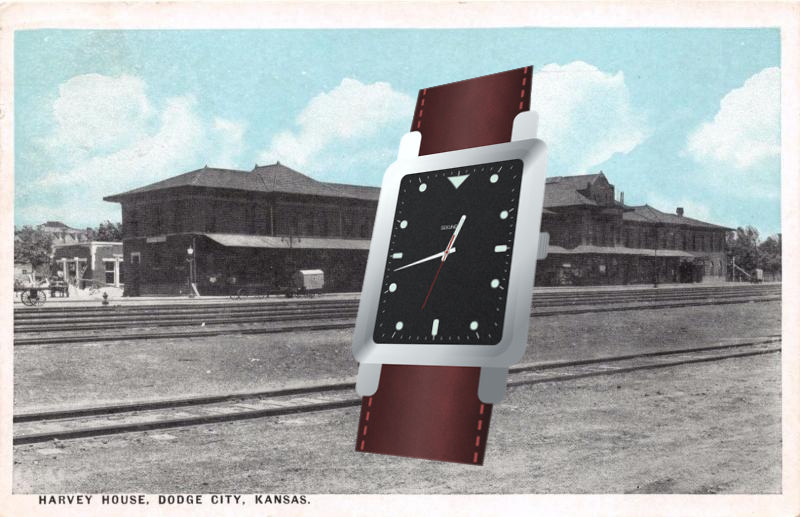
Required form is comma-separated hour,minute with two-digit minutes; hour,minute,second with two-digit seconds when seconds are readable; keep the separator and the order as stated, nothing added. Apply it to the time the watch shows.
12,42,33
